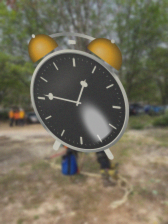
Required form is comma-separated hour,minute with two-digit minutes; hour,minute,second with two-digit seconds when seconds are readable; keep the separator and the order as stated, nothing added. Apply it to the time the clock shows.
12,46
